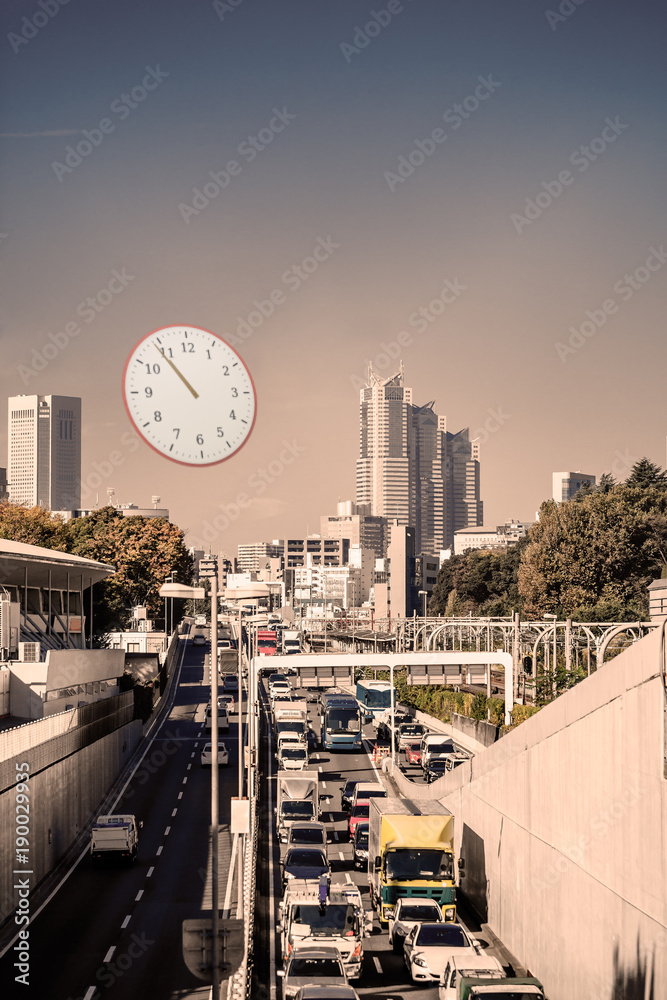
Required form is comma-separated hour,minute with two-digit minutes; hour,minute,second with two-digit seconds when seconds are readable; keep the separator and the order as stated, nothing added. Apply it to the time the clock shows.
10,54
